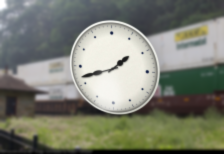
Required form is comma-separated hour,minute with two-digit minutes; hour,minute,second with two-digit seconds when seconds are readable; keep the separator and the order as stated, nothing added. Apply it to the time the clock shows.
1,42
